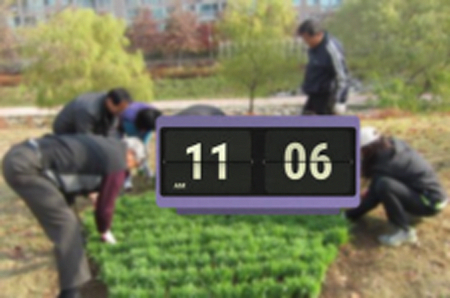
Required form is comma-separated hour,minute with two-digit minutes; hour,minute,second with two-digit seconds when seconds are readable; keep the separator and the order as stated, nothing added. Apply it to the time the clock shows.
11,06
